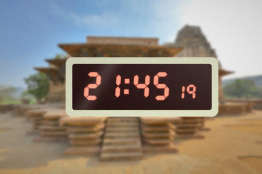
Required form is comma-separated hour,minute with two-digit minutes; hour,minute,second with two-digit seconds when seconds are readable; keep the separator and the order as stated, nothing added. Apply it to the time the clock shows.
21,45,19
